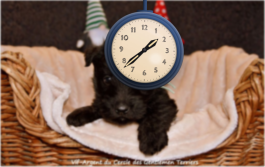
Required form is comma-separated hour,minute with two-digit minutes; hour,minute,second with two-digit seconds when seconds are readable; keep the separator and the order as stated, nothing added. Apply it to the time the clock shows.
1,38
